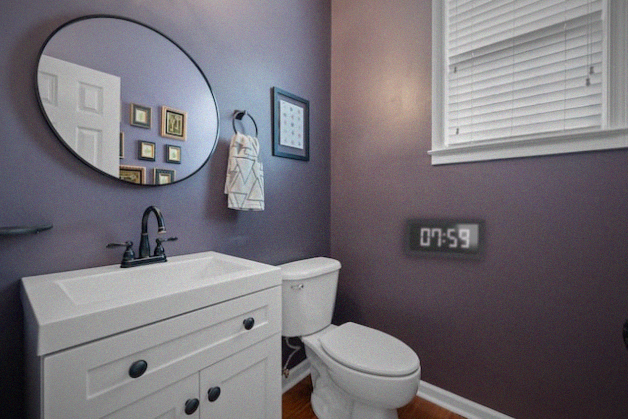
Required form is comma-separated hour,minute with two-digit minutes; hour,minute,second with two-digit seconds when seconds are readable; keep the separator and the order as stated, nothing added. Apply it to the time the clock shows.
7,59
